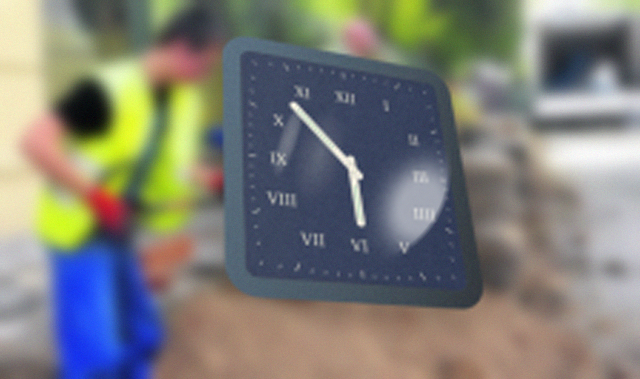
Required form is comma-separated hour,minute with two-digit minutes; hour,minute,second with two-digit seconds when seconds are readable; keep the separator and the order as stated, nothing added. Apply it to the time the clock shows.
5,53
